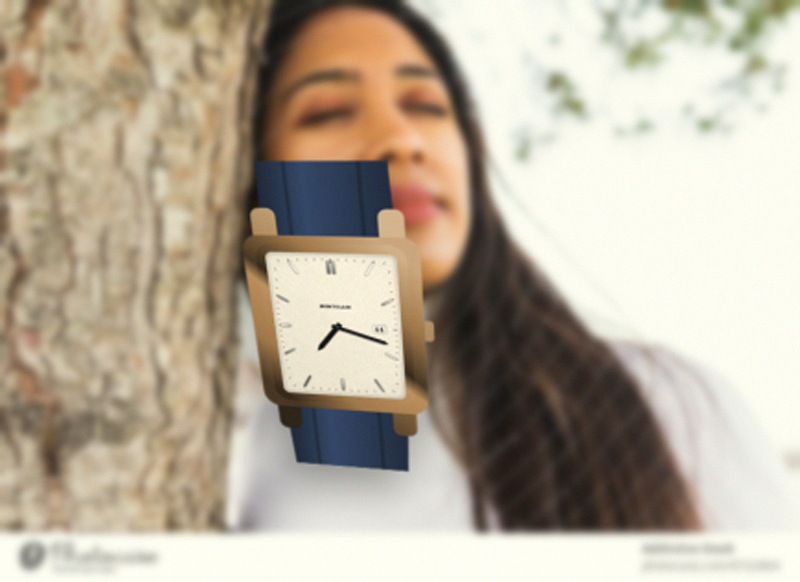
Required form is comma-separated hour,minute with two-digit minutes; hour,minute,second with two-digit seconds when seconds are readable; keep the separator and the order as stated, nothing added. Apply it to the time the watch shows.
7,18
